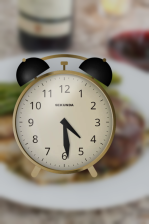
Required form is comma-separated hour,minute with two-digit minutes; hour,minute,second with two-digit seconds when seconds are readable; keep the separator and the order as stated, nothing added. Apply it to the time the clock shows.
4,29
